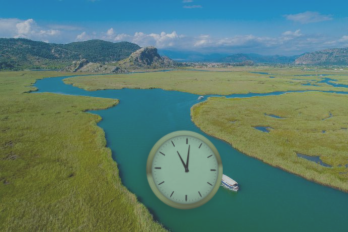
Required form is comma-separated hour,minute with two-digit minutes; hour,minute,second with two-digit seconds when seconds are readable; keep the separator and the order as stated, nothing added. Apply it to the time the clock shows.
11,01
